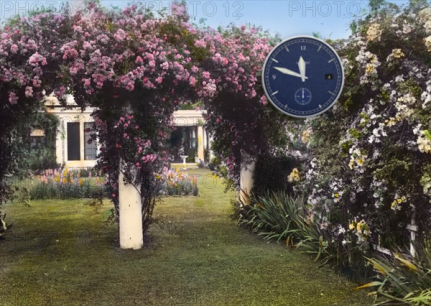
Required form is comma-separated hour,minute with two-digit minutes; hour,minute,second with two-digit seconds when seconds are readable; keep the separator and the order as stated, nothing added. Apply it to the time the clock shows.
11,48
